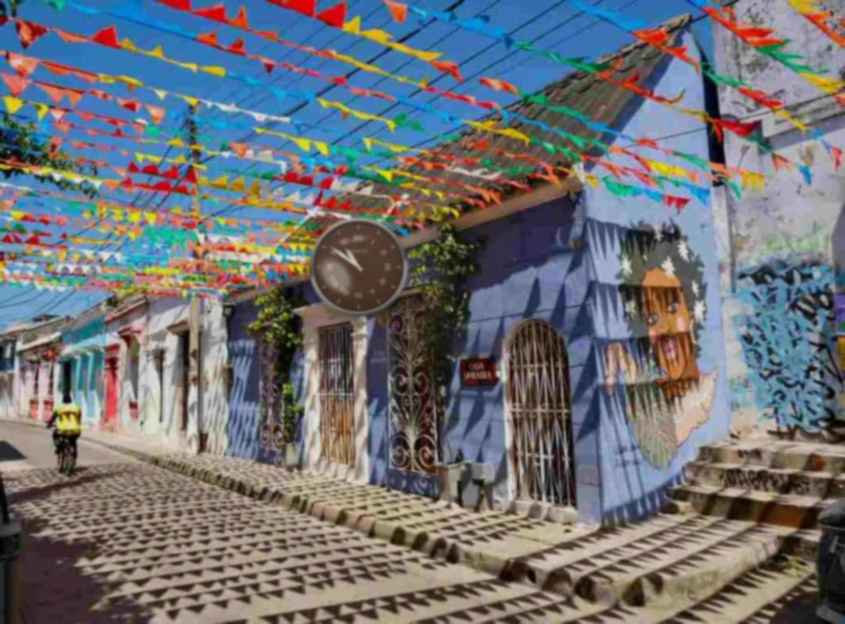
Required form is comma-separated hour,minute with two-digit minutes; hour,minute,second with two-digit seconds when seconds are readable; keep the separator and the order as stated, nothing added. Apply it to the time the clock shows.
10,51
